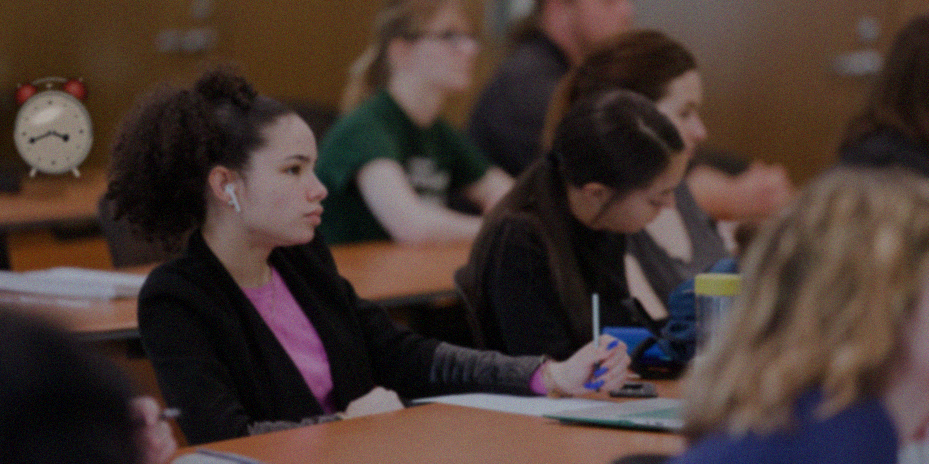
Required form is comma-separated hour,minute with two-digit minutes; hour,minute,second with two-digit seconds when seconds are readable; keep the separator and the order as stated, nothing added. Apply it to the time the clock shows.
3,42
